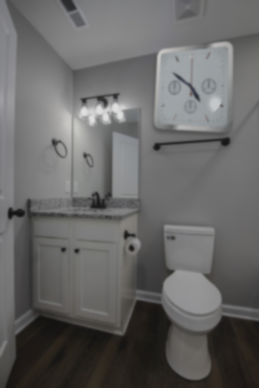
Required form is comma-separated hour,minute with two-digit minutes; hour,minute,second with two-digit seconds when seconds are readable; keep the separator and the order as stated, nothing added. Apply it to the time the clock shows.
4,51
